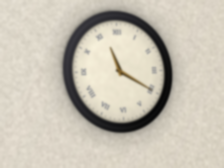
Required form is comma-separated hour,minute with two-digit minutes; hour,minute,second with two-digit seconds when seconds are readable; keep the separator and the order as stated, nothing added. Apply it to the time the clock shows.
11,20
